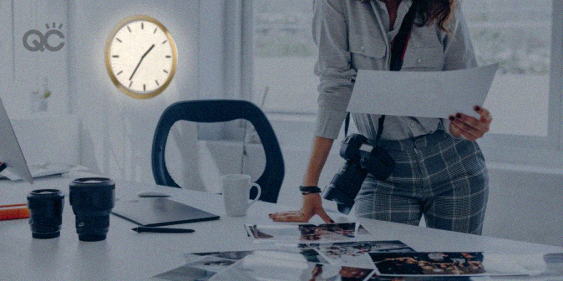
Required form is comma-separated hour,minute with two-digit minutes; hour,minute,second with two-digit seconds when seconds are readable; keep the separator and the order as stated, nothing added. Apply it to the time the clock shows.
1,36
